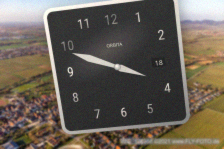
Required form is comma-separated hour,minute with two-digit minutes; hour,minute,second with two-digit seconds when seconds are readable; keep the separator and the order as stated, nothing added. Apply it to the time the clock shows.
3,49
